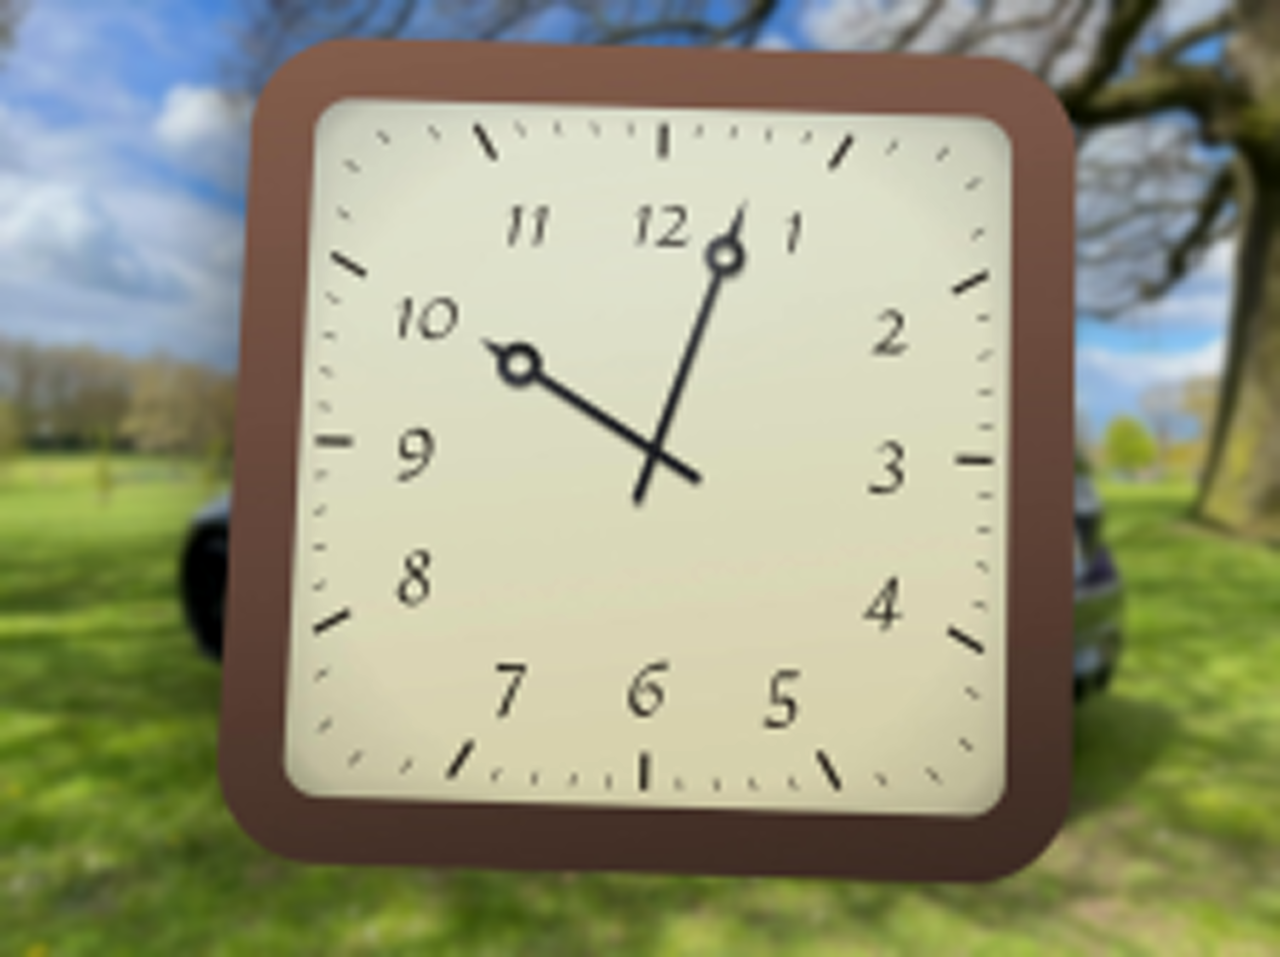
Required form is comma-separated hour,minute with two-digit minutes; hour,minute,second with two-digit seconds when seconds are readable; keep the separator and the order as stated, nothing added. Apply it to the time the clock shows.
10,03
